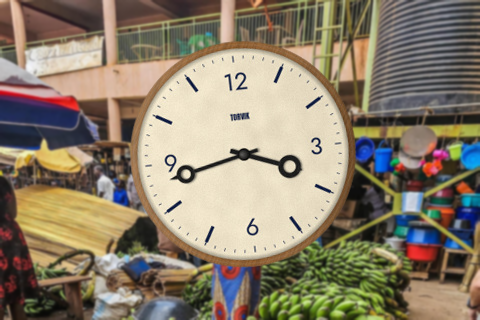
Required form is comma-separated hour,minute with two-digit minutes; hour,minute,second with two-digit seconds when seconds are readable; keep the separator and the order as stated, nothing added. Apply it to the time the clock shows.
3,43
